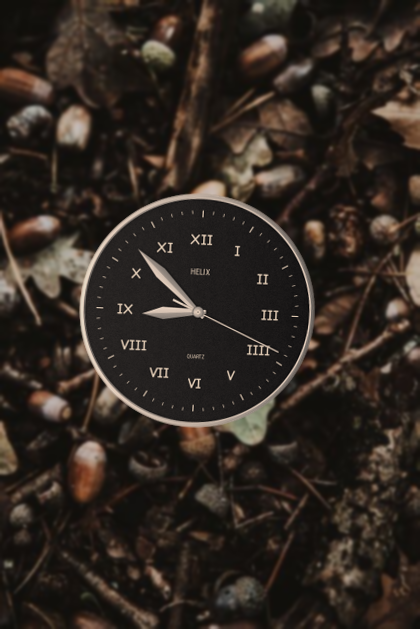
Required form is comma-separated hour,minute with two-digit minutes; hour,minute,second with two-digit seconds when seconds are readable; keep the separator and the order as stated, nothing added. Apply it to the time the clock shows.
8,52,19
